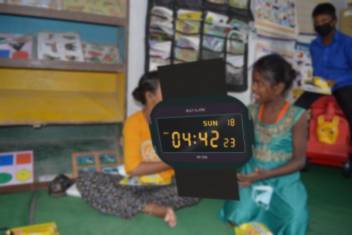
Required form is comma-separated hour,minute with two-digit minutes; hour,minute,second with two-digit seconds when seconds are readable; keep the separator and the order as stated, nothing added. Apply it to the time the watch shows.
4,42
